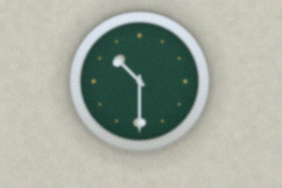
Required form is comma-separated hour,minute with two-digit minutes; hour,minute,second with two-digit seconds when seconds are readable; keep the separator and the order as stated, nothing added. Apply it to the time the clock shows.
10,30
